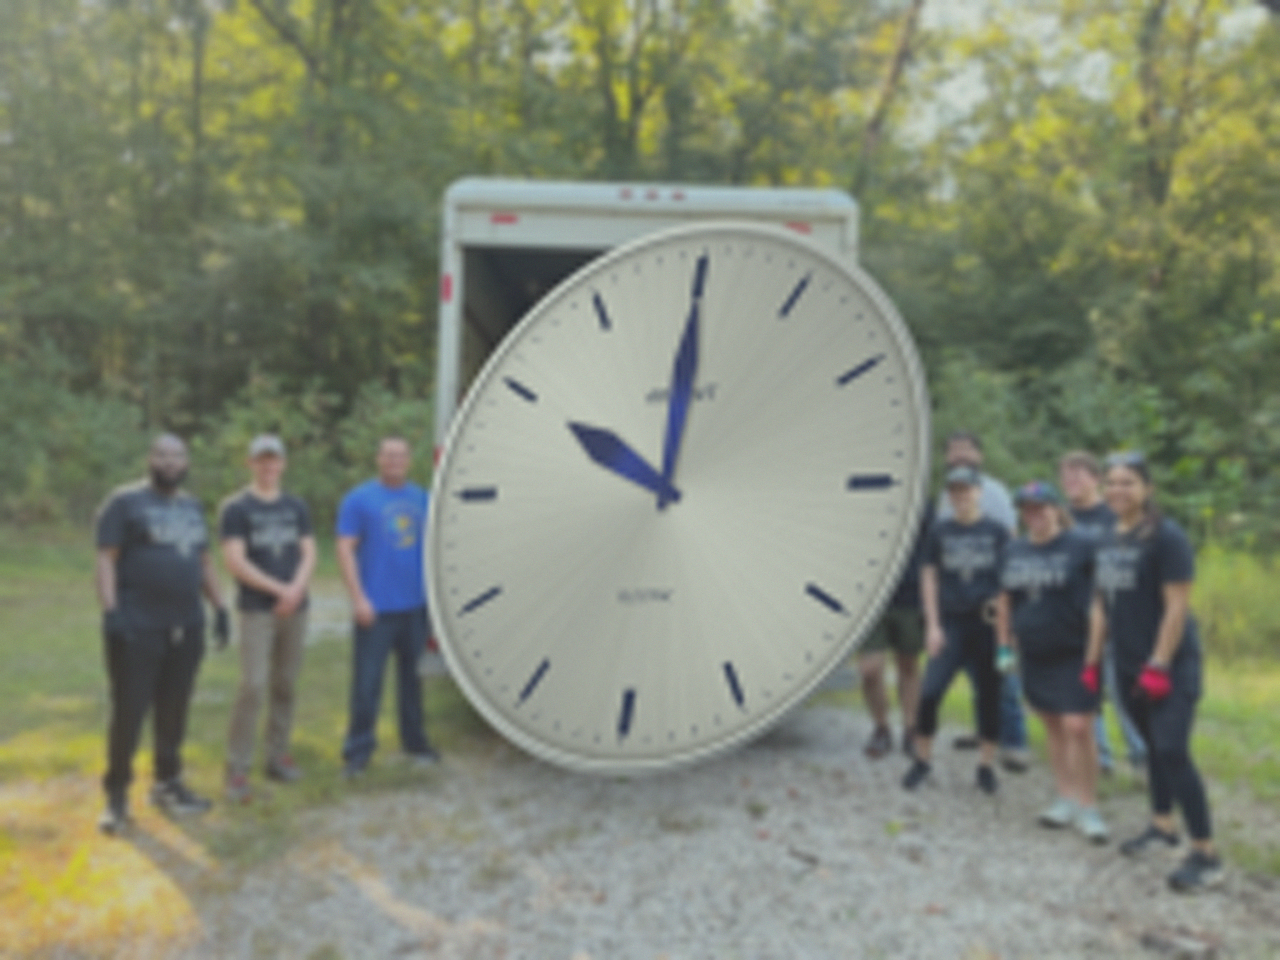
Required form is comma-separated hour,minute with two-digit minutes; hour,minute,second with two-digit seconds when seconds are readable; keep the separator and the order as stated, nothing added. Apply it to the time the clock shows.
10,00
